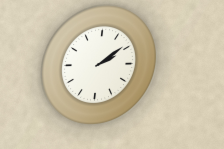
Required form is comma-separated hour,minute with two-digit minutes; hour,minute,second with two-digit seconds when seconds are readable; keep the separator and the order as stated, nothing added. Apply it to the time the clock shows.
2,09
